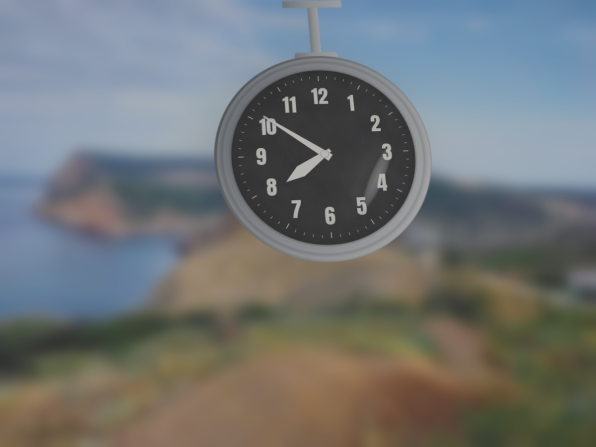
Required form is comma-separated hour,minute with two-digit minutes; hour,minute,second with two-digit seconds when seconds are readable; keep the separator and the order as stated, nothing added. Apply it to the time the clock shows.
7,51
